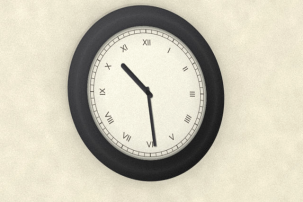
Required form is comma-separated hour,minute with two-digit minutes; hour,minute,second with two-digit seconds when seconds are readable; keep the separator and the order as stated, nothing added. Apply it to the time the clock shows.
10,29
